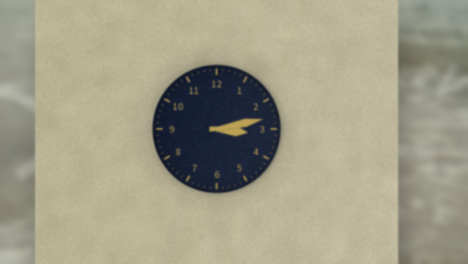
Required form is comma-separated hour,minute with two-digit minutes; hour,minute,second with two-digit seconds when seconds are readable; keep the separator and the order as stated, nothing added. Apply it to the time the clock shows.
3,13
